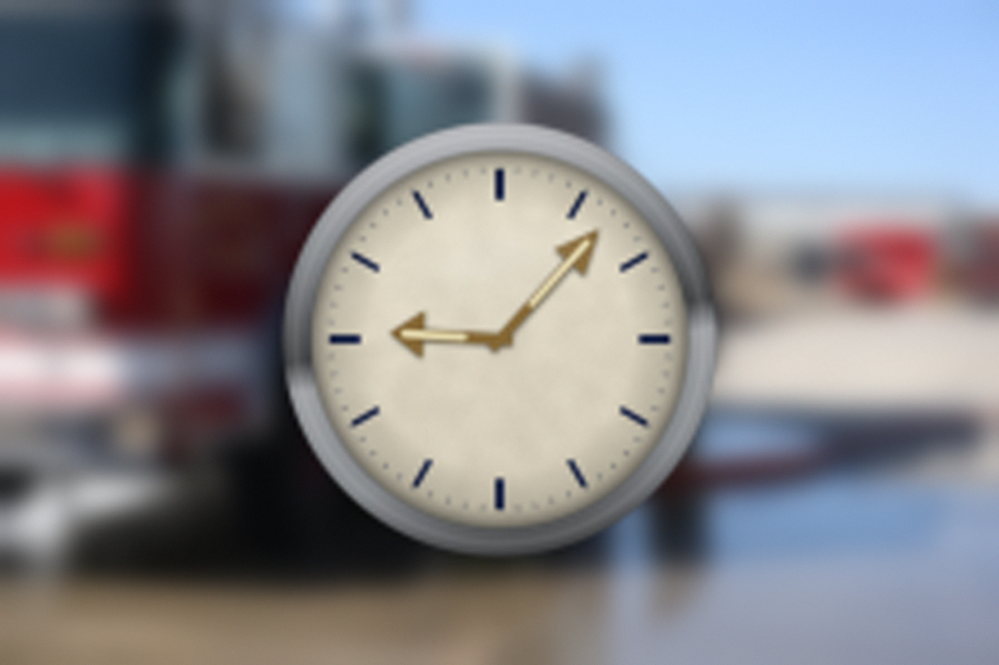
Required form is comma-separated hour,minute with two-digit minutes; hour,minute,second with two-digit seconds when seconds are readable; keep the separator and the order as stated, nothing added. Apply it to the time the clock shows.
9,07
